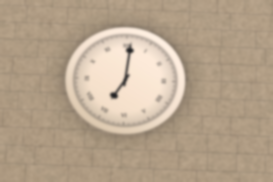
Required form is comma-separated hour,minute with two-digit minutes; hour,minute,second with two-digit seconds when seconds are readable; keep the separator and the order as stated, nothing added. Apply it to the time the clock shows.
7,01
